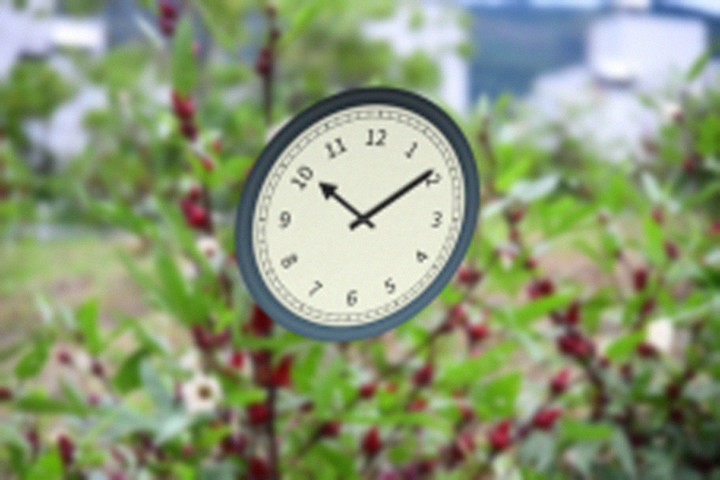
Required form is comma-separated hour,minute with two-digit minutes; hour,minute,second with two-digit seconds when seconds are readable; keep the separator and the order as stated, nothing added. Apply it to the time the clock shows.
10,09
